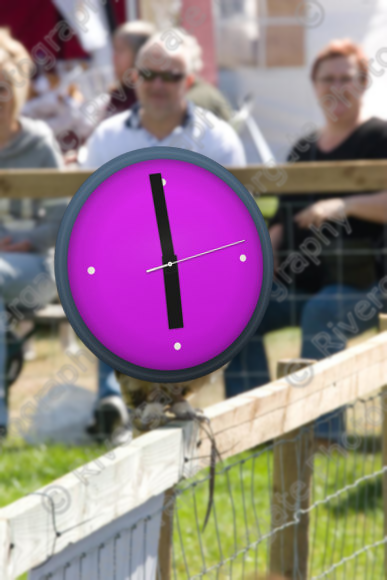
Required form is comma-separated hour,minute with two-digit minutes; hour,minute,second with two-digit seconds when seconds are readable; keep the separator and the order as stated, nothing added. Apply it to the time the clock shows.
5,59,13
